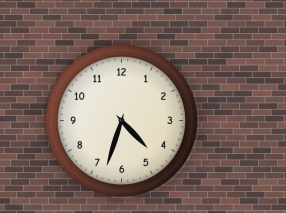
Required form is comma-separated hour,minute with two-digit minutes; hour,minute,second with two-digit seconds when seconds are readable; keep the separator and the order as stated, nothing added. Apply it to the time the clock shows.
4,33
